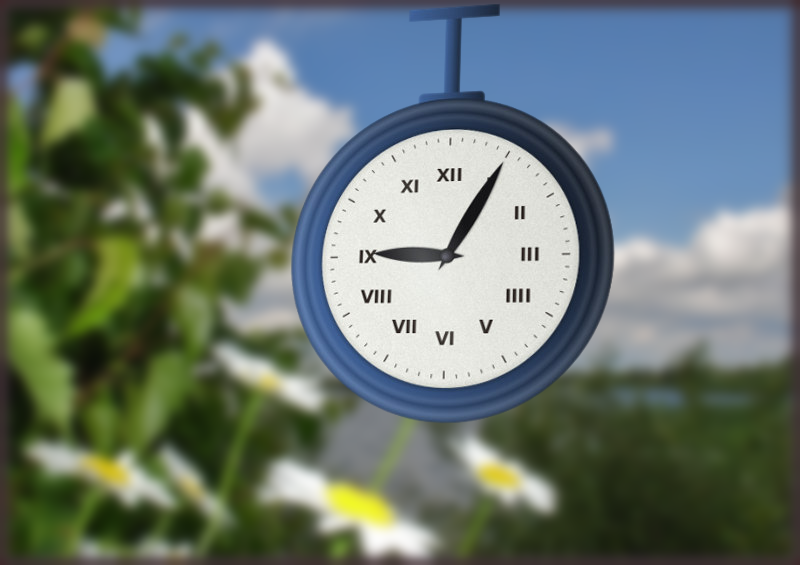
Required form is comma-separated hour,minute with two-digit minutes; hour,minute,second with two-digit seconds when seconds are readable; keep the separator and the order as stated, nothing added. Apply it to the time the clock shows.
9,05
